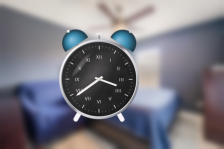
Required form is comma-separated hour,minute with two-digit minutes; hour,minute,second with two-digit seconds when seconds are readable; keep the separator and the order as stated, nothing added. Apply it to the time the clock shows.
3,39
